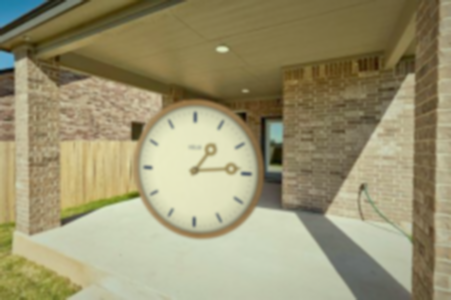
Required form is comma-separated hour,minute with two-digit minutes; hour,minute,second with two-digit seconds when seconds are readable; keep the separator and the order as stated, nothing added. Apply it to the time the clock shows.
1,14
